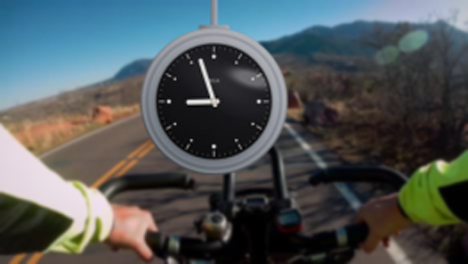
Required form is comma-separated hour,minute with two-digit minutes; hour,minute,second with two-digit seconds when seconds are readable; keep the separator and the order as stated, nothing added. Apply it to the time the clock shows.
8,57
